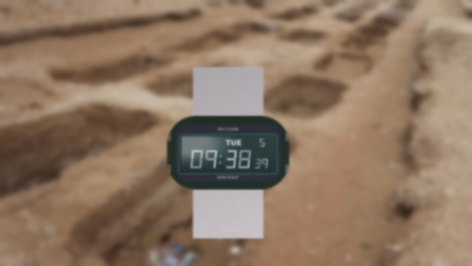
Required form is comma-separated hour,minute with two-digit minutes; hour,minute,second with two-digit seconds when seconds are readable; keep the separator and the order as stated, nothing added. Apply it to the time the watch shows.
9,38
